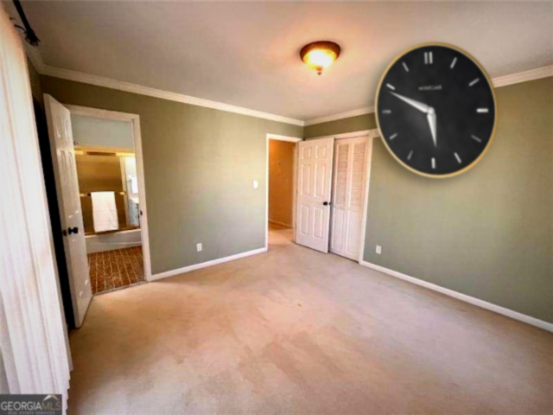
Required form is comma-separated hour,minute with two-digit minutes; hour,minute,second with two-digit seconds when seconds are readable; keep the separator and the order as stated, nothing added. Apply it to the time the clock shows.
5,49
